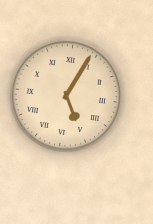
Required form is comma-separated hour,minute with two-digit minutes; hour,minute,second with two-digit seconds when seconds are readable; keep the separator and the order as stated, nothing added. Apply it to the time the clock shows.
5,04
